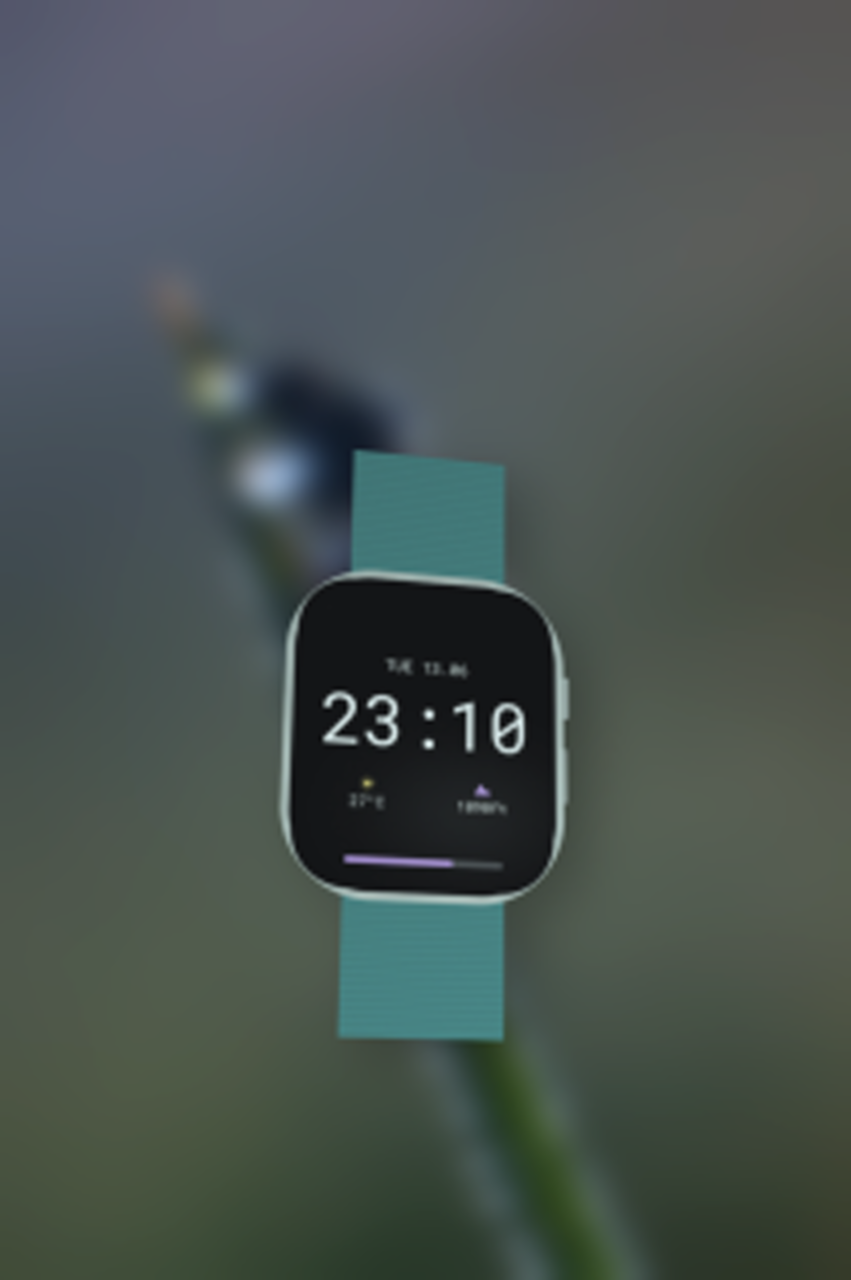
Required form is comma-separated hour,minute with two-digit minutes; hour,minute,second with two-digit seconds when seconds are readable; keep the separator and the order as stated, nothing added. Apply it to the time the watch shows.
23,10
